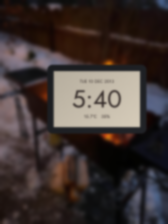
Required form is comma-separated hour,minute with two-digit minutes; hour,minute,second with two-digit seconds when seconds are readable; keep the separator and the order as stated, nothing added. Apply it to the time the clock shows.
5,40
